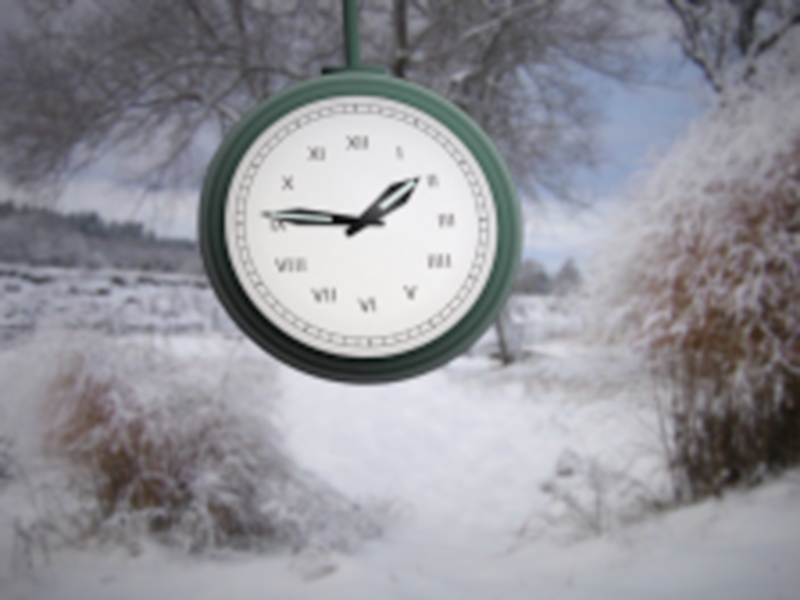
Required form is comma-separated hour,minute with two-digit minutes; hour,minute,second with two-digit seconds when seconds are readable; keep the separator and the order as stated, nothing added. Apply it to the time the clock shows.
1,46
